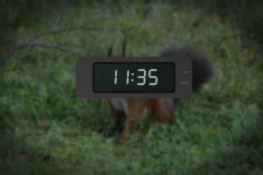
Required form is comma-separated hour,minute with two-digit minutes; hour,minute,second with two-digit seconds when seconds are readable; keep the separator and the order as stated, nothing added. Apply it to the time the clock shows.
11,35
